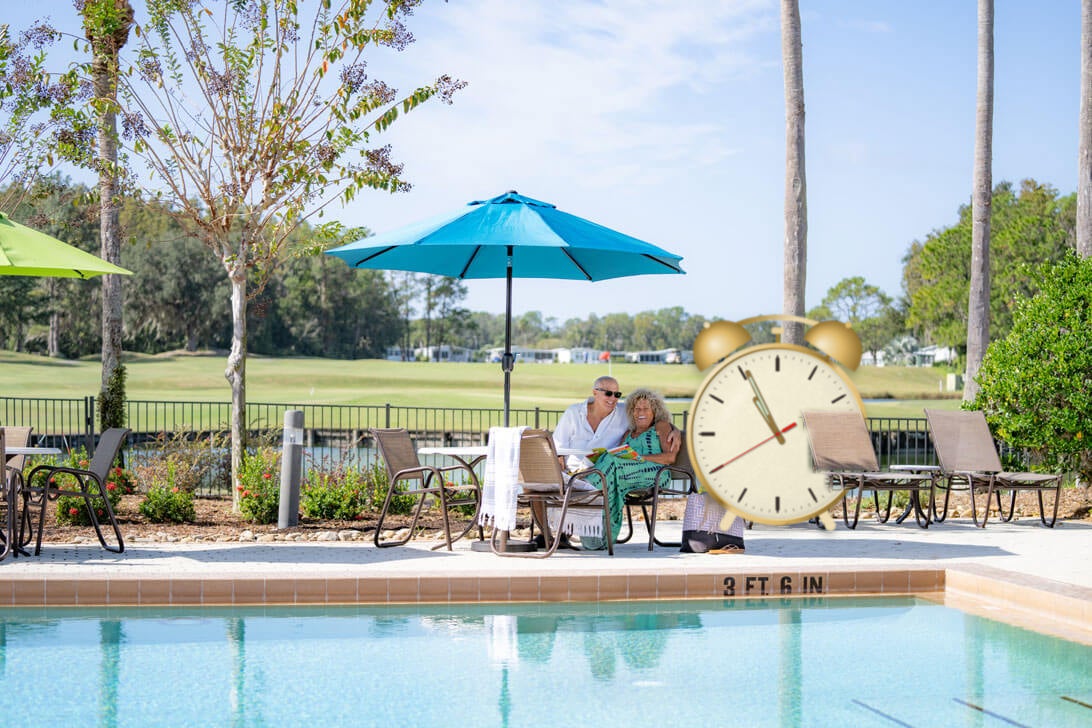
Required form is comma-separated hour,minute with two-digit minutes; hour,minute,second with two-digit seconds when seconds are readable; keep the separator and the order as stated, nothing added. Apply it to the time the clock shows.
10,55,40
